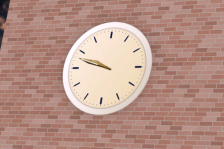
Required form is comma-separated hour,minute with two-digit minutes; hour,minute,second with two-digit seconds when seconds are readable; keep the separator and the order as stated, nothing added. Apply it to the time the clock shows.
9,48
